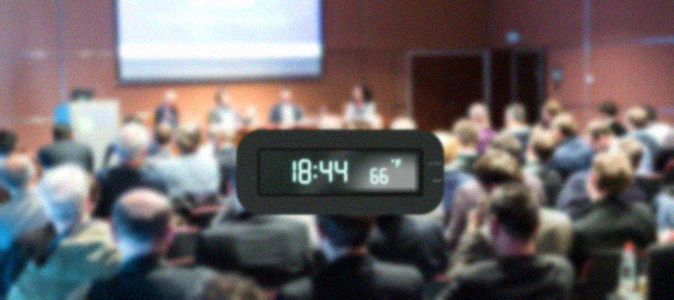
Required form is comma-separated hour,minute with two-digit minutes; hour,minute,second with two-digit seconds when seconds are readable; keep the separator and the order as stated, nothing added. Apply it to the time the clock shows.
18,44
